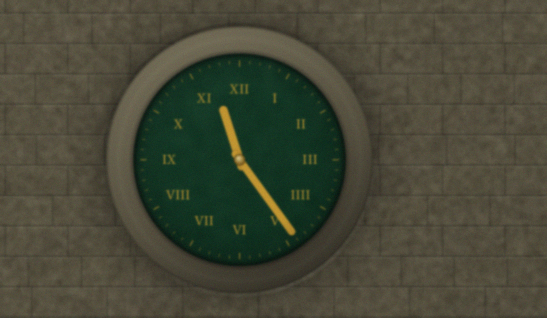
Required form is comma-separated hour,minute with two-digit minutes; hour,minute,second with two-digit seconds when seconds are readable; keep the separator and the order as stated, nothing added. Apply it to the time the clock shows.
11,24
